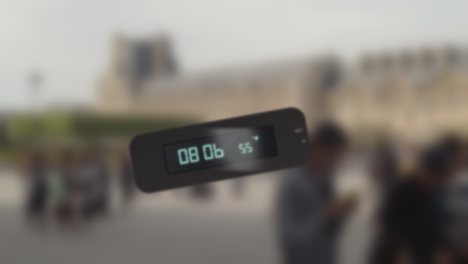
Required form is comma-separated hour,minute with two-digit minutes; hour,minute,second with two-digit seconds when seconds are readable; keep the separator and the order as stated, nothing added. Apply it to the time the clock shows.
8,06
